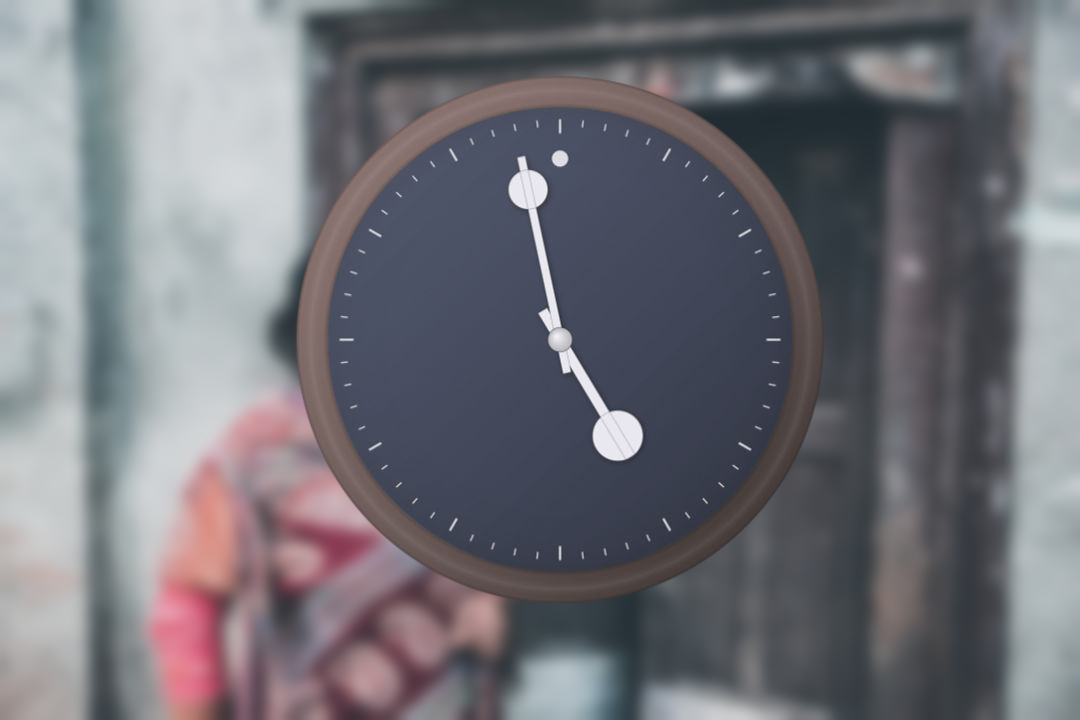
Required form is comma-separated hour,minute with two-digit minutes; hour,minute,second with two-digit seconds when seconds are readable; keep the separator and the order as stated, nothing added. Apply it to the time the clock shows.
4,58
